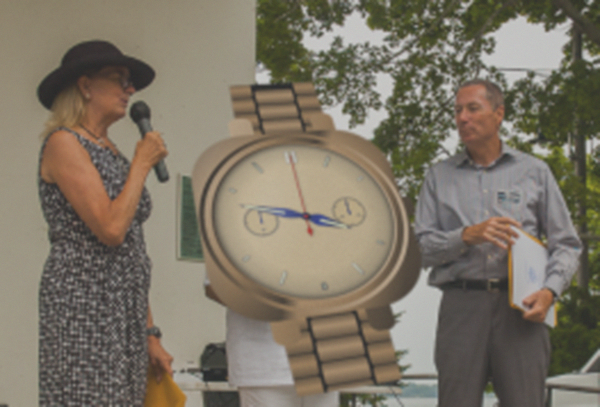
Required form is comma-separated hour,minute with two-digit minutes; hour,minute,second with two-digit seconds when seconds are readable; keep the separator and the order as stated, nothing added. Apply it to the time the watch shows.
3,48
